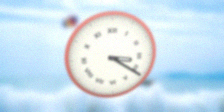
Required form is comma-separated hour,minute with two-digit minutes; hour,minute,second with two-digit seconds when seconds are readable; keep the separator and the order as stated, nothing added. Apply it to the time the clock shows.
3,21
